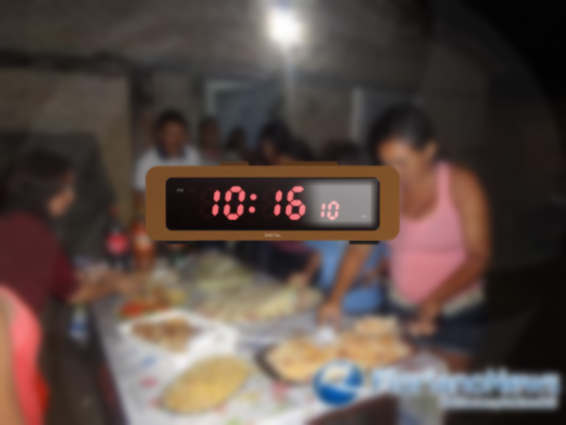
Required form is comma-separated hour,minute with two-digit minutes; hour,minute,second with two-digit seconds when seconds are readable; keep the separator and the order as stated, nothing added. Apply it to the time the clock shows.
10,16,10
